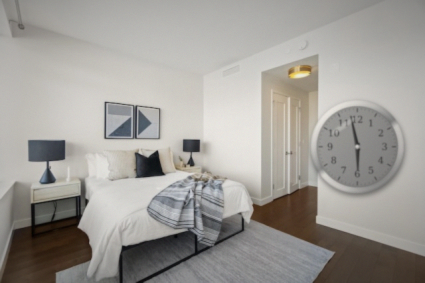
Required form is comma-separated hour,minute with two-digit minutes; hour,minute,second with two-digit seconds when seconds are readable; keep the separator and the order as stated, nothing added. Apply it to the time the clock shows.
5,58
